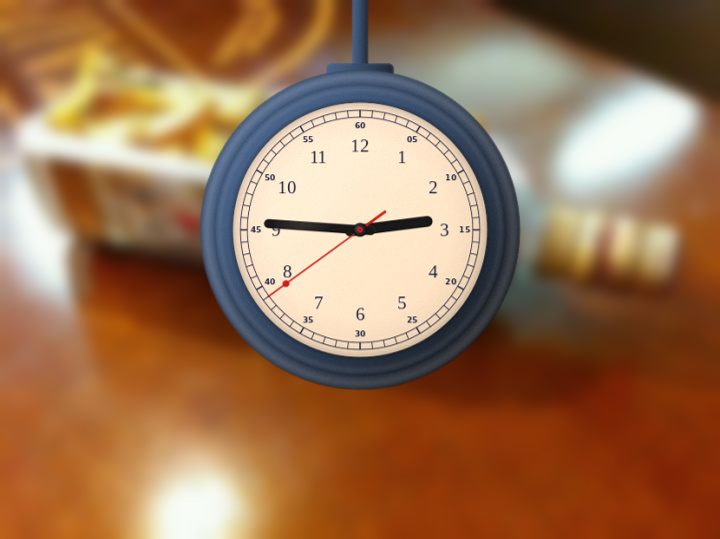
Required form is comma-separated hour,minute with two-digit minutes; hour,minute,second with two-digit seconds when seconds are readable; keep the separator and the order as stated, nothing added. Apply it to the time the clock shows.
2,45,39
